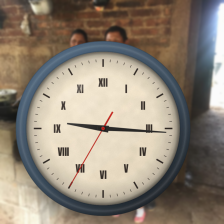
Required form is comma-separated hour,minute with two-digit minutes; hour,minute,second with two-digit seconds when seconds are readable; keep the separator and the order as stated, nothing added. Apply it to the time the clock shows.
9,15,35
